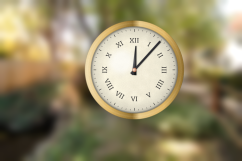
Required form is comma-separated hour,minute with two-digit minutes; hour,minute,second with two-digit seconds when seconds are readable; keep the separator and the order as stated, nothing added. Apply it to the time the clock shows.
12,07
